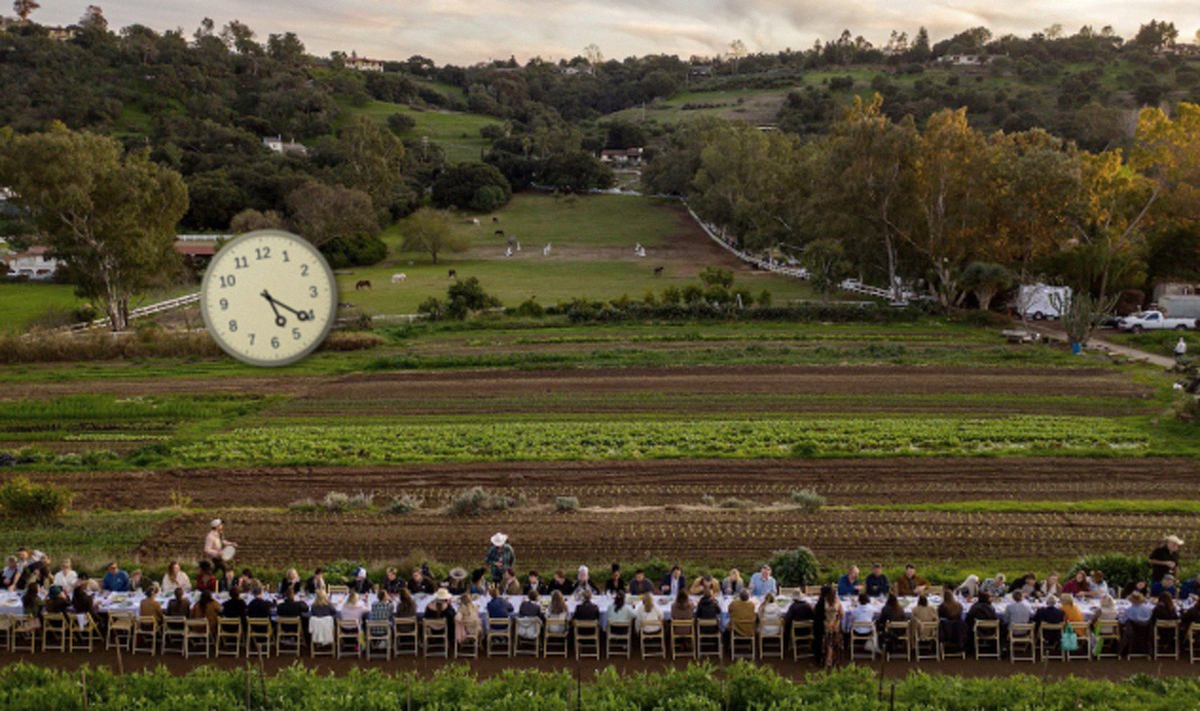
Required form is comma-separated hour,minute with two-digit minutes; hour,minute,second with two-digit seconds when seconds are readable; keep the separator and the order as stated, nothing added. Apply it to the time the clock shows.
5,21
